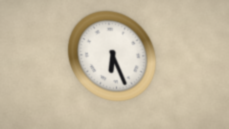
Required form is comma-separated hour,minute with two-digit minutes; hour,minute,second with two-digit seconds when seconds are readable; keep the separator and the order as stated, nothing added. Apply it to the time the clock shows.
6,27
